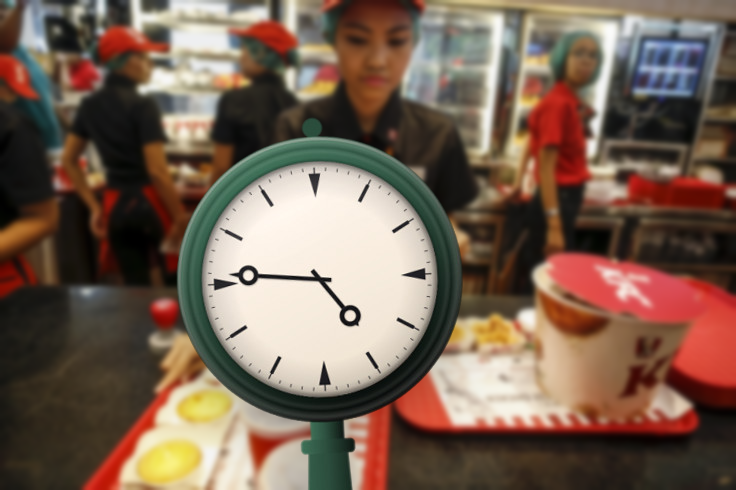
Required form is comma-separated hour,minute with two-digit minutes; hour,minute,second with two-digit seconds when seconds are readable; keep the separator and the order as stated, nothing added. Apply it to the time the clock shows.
4,46
